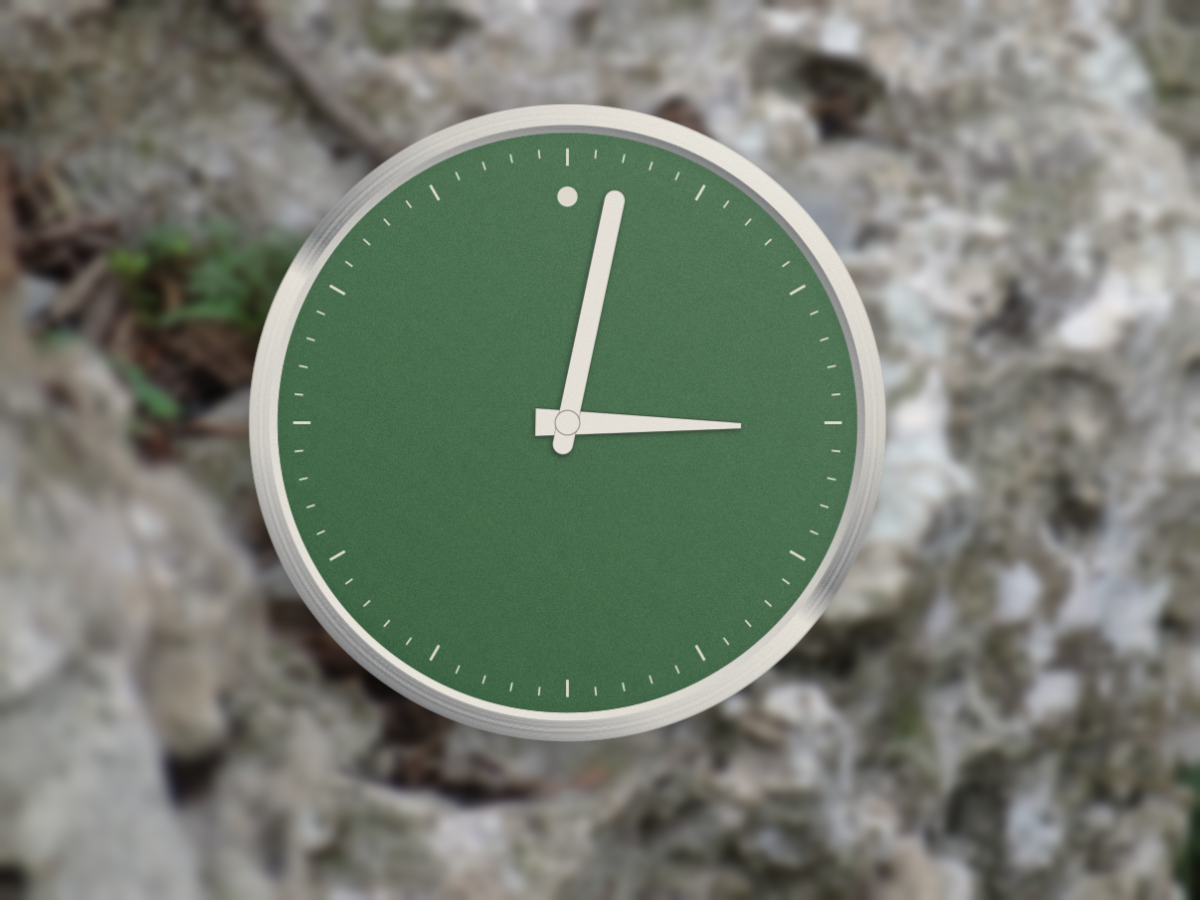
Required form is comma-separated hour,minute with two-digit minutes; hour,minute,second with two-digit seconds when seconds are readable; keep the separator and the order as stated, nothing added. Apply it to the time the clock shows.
3,02
